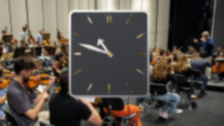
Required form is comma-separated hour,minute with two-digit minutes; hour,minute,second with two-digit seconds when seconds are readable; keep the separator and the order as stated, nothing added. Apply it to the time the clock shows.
10,48
